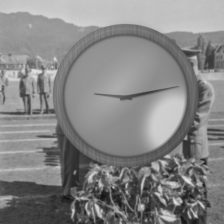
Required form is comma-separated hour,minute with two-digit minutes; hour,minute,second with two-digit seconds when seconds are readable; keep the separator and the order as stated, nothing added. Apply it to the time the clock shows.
9,13
